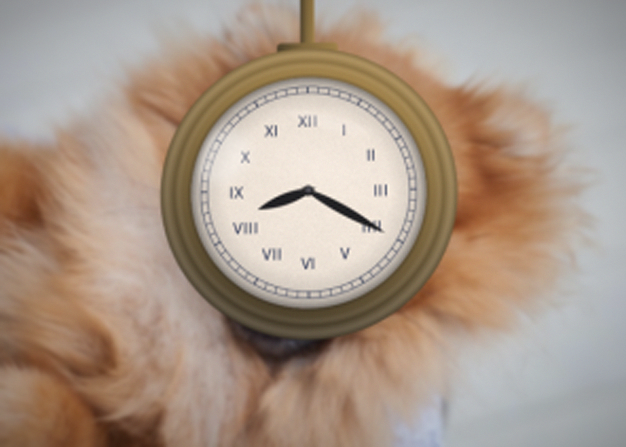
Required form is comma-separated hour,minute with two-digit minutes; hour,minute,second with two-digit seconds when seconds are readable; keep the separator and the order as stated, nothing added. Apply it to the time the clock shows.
8,20
